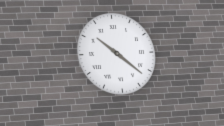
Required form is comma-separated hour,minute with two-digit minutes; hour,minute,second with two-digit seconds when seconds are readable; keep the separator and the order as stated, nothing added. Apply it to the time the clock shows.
10,22
